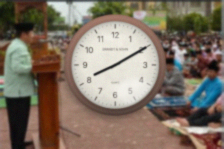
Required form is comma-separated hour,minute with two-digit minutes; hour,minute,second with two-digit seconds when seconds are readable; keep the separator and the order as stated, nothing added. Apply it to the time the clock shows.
8,10
